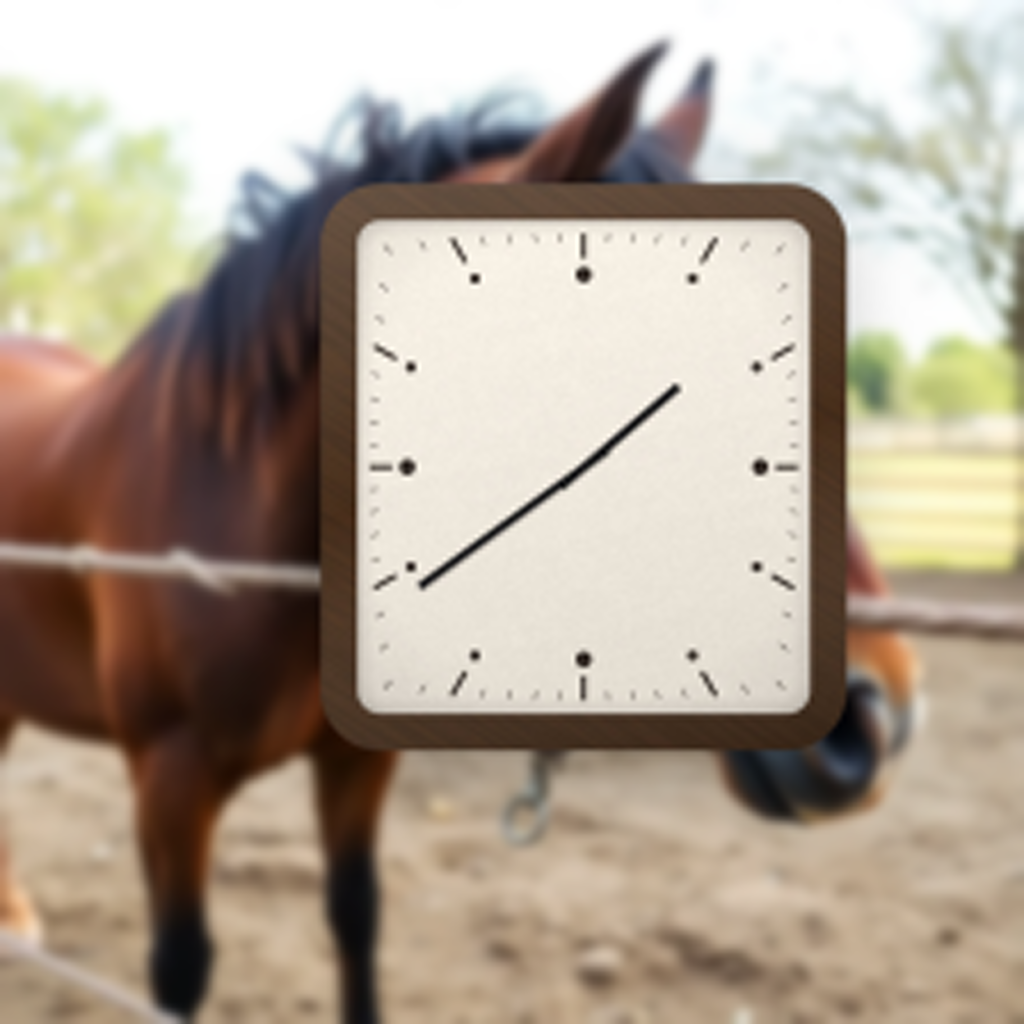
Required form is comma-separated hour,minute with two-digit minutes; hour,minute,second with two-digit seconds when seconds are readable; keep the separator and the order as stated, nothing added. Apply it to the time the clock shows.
1,39
